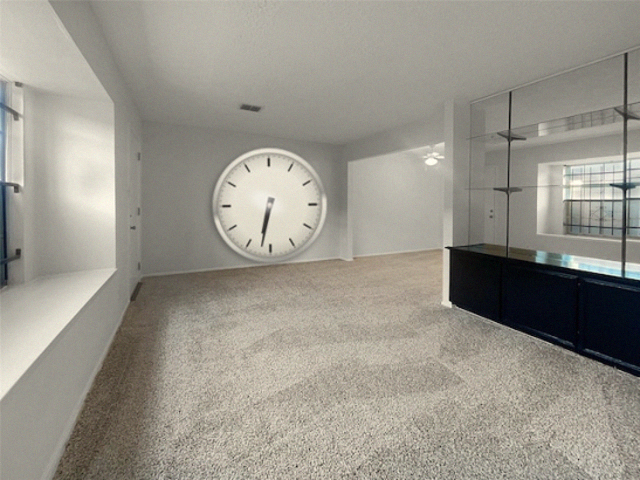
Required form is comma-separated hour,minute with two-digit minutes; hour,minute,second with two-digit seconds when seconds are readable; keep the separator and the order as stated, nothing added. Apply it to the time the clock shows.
6,32
